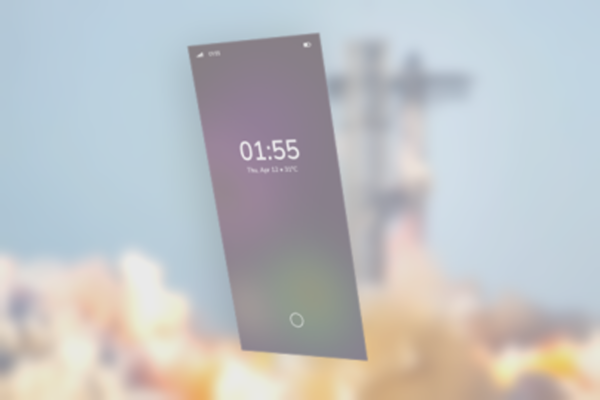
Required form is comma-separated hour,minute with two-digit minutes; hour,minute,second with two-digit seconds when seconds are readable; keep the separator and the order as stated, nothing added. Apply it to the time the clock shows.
1,55
